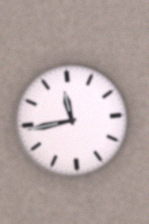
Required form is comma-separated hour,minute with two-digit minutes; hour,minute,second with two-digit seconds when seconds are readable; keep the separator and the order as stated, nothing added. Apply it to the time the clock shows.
11,44
